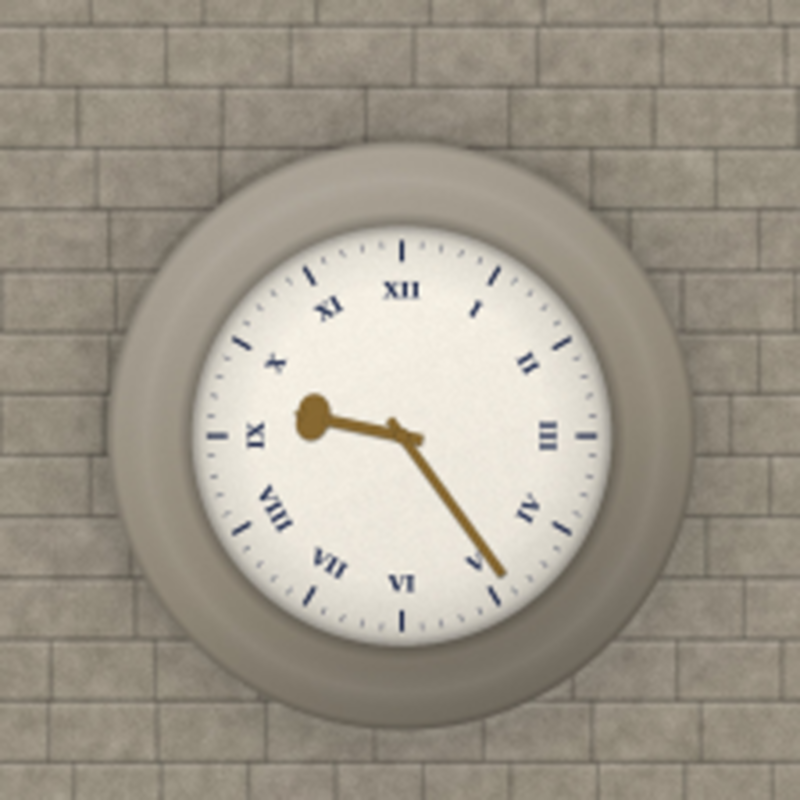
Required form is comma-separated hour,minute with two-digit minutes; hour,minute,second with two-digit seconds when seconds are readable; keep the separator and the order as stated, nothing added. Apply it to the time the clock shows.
9,24
